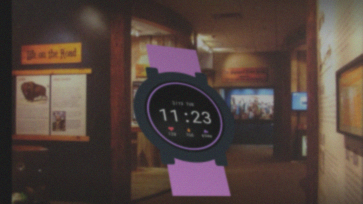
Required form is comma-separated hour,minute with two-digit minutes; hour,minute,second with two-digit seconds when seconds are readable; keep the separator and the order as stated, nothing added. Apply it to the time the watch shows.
11,23
